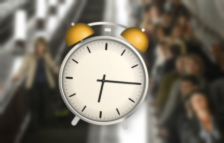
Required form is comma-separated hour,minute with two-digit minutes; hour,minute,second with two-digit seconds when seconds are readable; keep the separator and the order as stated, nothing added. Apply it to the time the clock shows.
6,15
